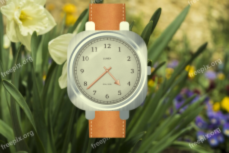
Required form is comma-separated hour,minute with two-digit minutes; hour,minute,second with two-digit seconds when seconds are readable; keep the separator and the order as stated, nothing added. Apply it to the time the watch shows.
4,38
